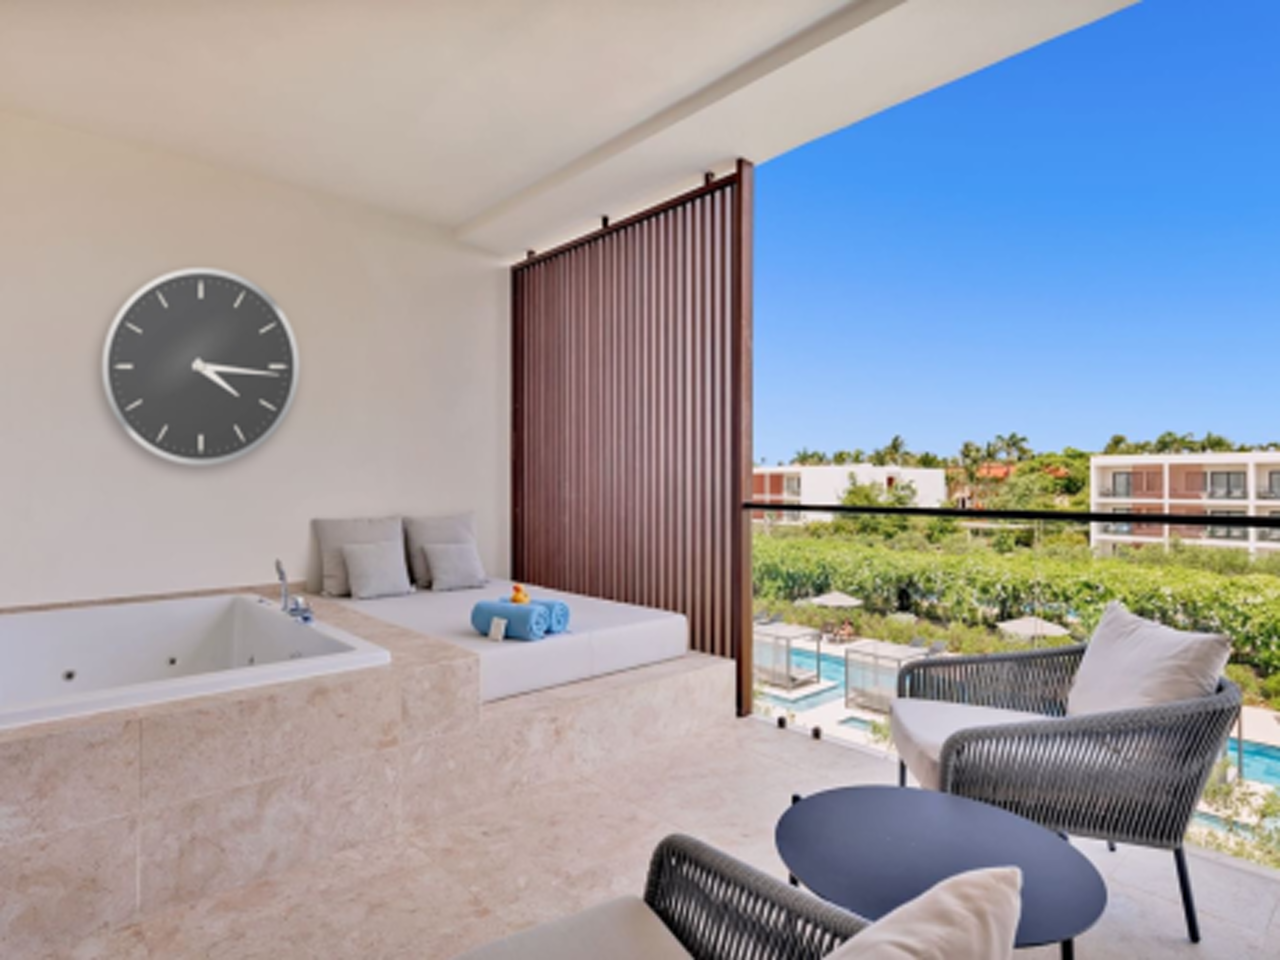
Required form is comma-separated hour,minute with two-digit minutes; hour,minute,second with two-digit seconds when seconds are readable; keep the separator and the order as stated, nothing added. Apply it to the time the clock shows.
4,16
